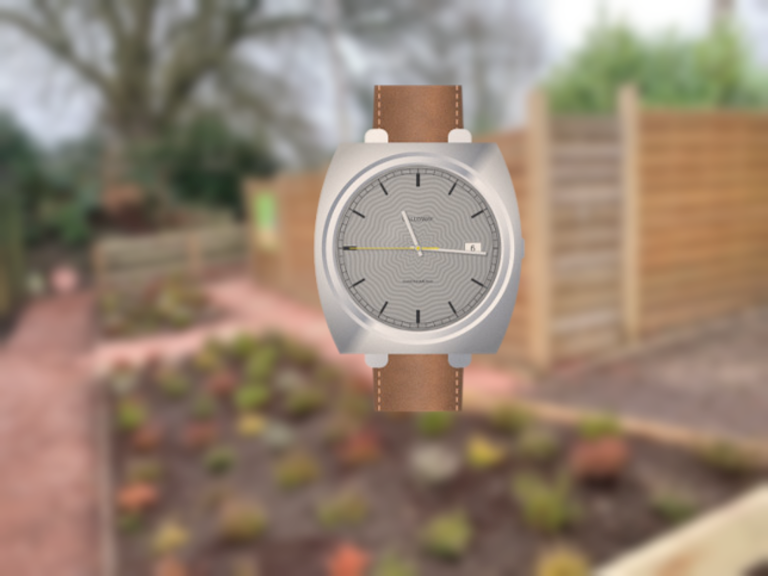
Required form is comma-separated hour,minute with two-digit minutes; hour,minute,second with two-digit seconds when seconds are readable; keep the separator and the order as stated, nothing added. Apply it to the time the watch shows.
11,15,45
